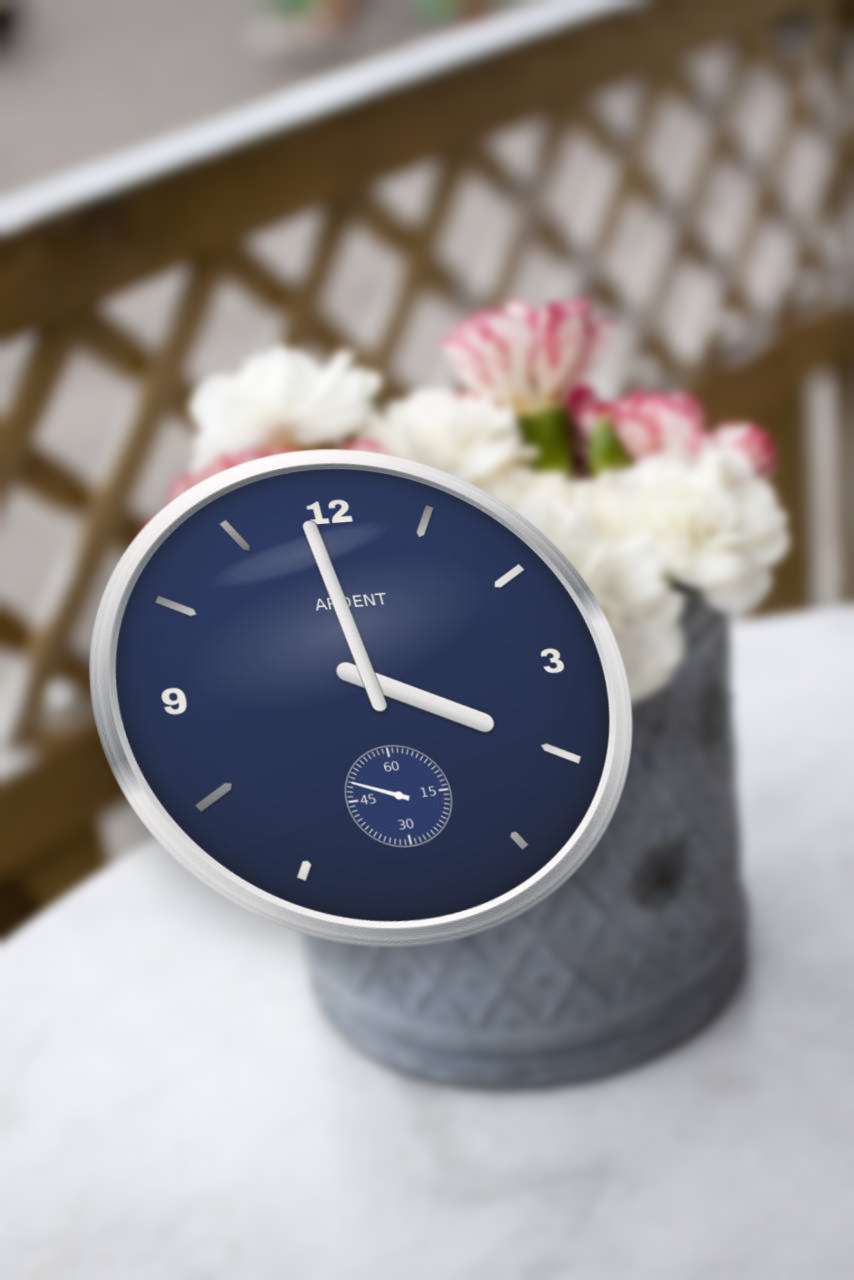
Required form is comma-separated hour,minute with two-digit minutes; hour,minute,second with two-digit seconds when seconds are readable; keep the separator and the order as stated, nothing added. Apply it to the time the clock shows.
3,58,49
